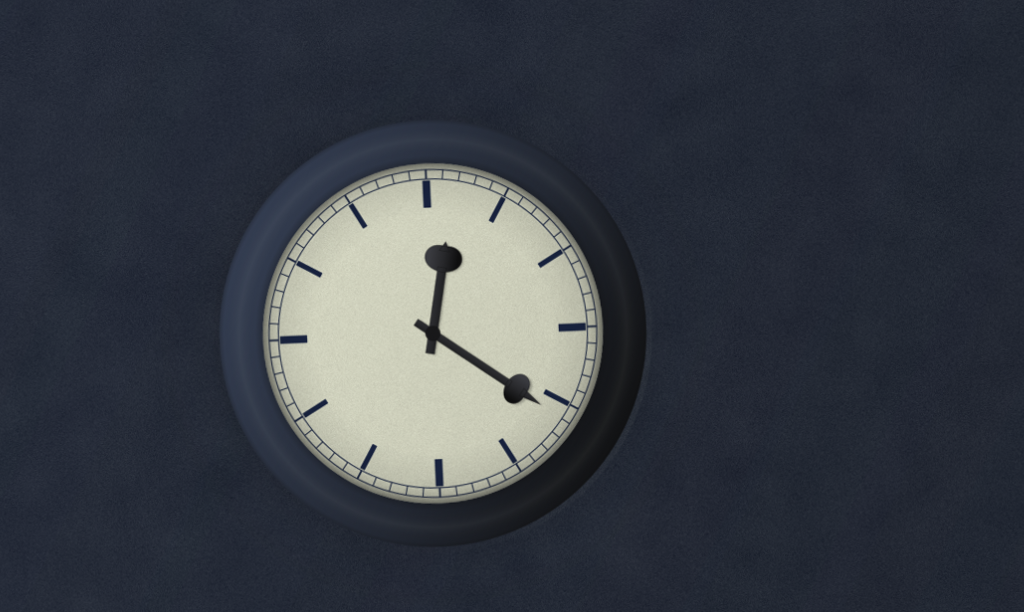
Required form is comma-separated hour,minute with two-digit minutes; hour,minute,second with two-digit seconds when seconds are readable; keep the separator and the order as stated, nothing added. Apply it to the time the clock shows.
12,21
